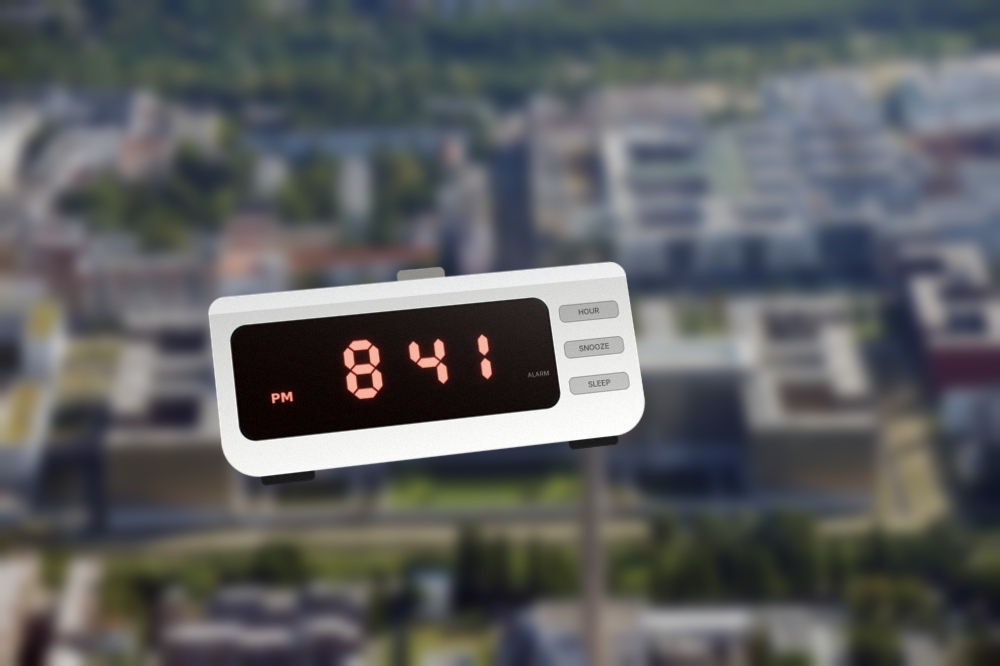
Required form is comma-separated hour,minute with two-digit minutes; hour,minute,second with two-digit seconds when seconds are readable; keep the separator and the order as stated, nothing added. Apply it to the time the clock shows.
8,41
